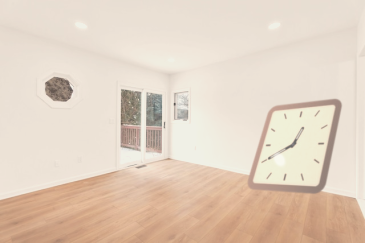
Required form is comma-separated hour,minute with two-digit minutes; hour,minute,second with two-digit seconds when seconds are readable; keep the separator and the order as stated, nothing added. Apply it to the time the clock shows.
12,40
